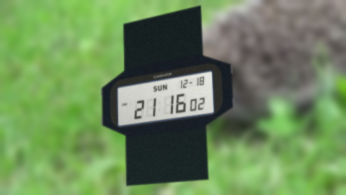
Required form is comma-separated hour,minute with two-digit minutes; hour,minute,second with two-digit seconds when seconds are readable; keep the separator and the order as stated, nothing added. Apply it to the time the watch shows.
21,16,02
